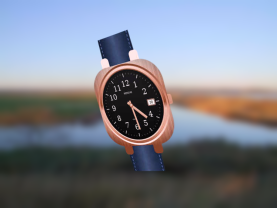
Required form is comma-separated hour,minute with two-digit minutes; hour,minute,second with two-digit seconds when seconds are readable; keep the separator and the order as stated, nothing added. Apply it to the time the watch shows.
4,29
